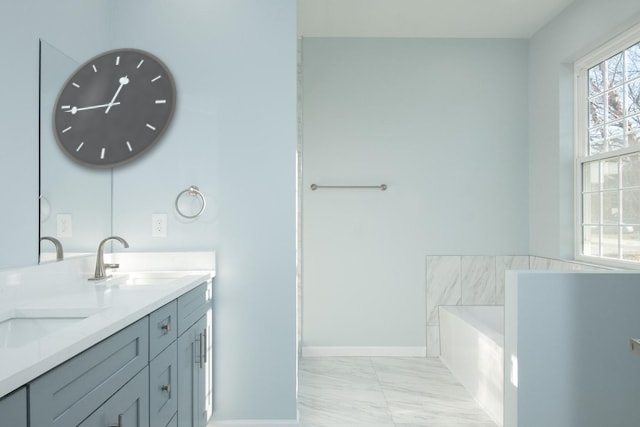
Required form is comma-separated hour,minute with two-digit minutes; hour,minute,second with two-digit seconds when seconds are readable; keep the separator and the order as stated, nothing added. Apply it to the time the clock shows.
12,44
